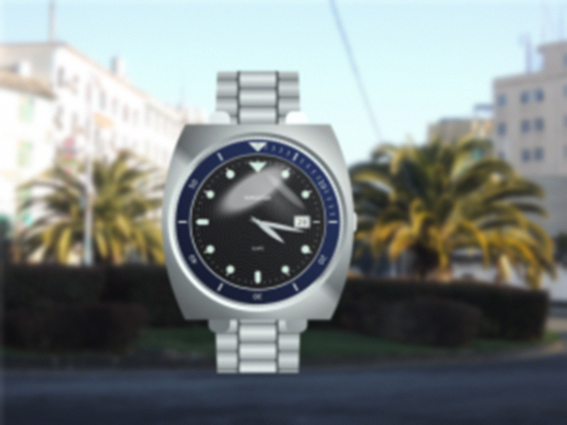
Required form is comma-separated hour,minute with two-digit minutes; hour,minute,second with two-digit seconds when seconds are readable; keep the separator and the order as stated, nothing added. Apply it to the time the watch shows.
4,17
